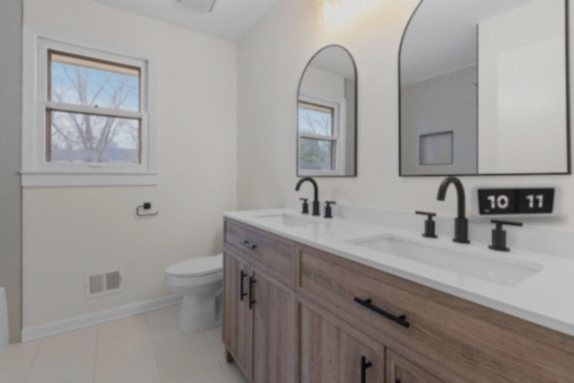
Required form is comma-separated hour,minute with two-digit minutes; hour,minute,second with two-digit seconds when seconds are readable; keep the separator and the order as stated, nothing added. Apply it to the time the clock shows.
10,11
